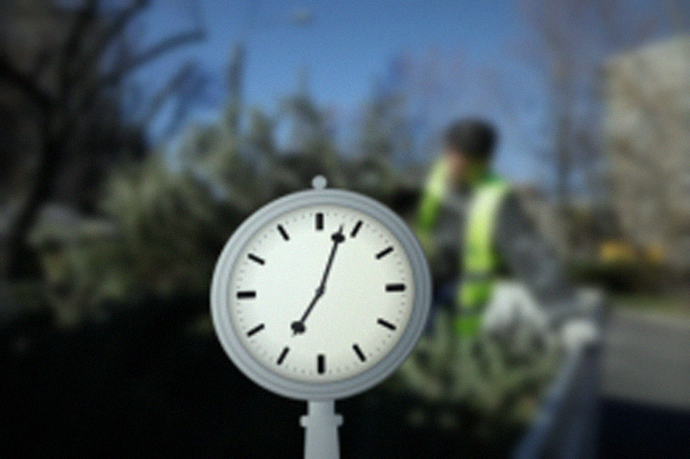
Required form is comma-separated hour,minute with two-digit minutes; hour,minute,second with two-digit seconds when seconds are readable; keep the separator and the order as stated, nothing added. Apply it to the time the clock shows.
7,03
